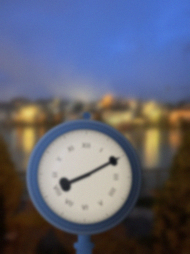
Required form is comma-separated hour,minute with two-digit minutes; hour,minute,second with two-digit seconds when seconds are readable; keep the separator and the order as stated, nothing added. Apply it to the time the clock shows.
8,10
